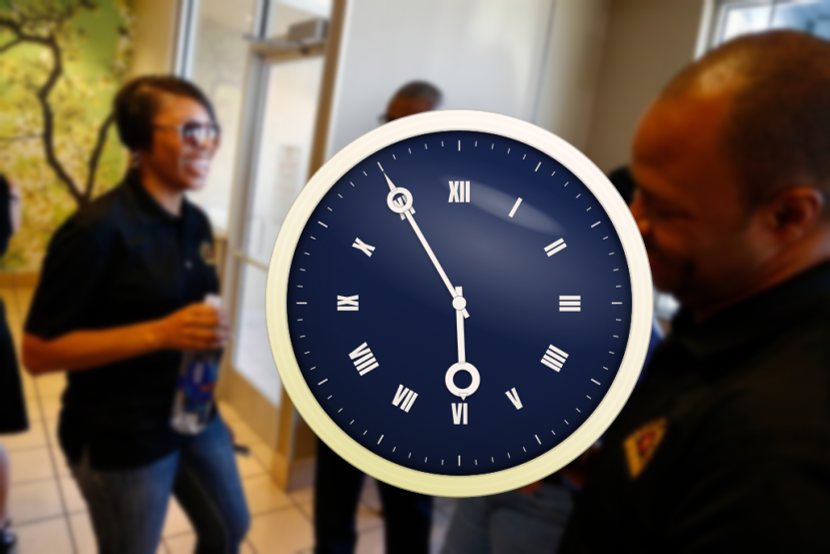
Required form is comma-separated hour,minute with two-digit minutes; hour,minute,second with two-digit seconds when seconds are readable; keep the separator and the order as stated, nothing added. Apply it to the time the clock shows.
5,55
